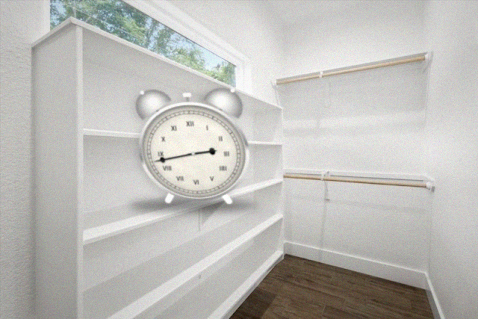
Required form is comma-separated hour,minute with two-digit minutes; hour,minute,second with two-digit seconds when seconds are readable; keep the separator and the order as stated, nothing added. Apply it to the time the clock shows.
2,43
